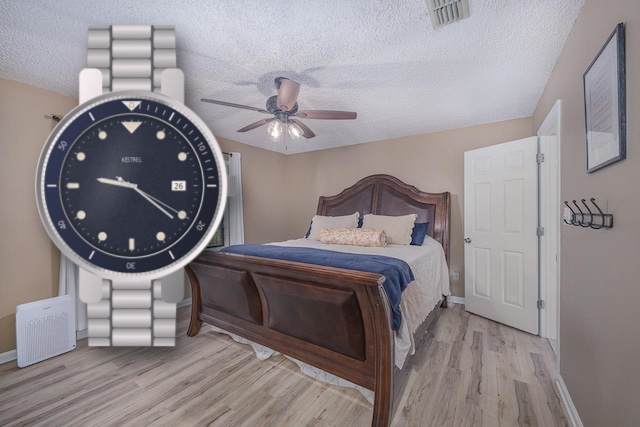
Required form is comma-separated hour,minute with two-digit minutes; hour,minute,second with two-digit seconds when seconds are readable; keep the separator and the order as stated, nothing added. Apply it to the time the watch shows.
9,21,20
